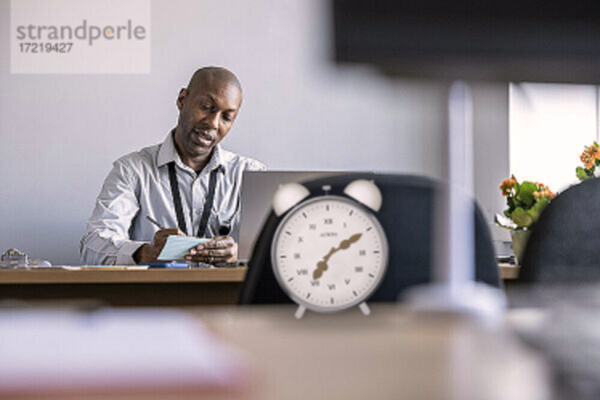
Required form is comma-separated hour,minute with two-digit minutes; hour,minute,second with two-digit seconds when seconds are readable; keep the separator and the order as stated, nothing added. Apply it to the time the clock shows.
7,10
